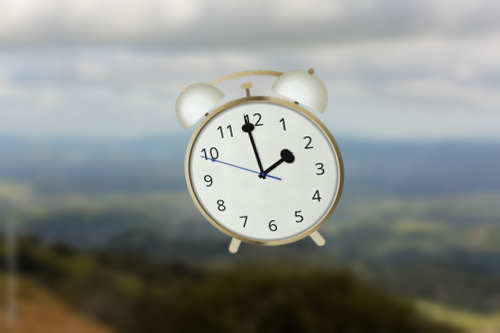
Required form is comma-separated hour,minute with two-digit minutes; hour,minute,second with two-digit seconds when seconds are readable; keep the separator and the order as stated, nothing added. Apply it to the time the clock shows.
1,58,49
